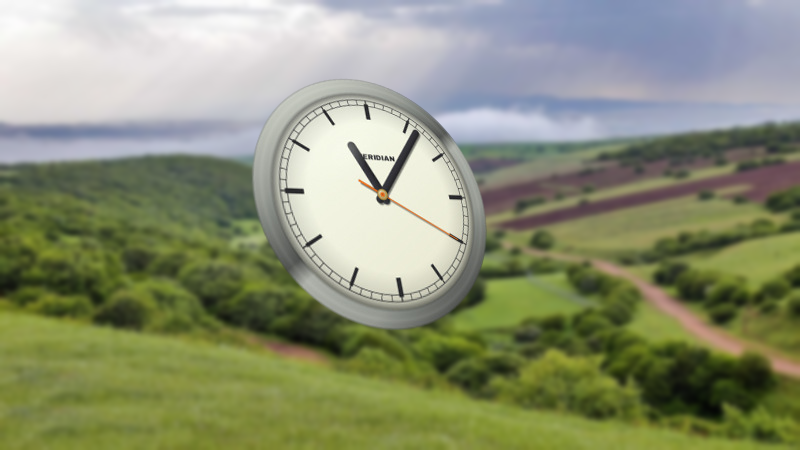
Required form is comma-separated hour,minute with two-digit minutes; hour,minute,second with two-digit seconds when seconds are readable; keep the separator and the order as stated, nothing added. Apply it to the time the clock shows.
11,06,20
